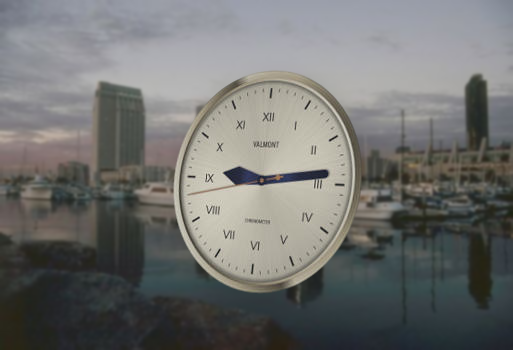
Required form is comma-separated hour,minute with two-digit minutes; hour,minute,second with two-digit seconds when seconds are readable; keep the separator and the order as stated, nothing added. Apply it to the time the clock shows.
9,13,43
